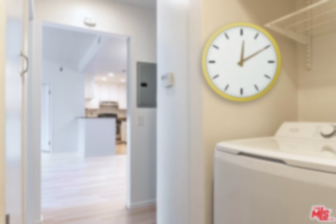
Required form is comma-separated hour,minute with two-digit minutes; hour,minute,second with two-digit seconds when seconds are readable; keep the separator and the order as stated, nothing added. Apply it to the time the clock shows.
12,10
